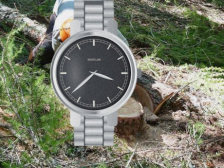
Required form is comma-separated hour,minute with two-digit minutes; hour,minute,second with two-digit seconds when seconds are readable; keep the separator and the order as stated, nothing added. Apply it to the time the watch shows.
3,38
